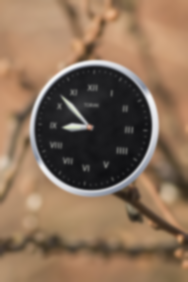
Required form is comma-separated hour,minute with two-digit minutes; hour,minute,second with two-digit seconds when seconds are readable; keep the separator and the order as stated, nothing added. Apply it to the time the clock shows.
8,52
